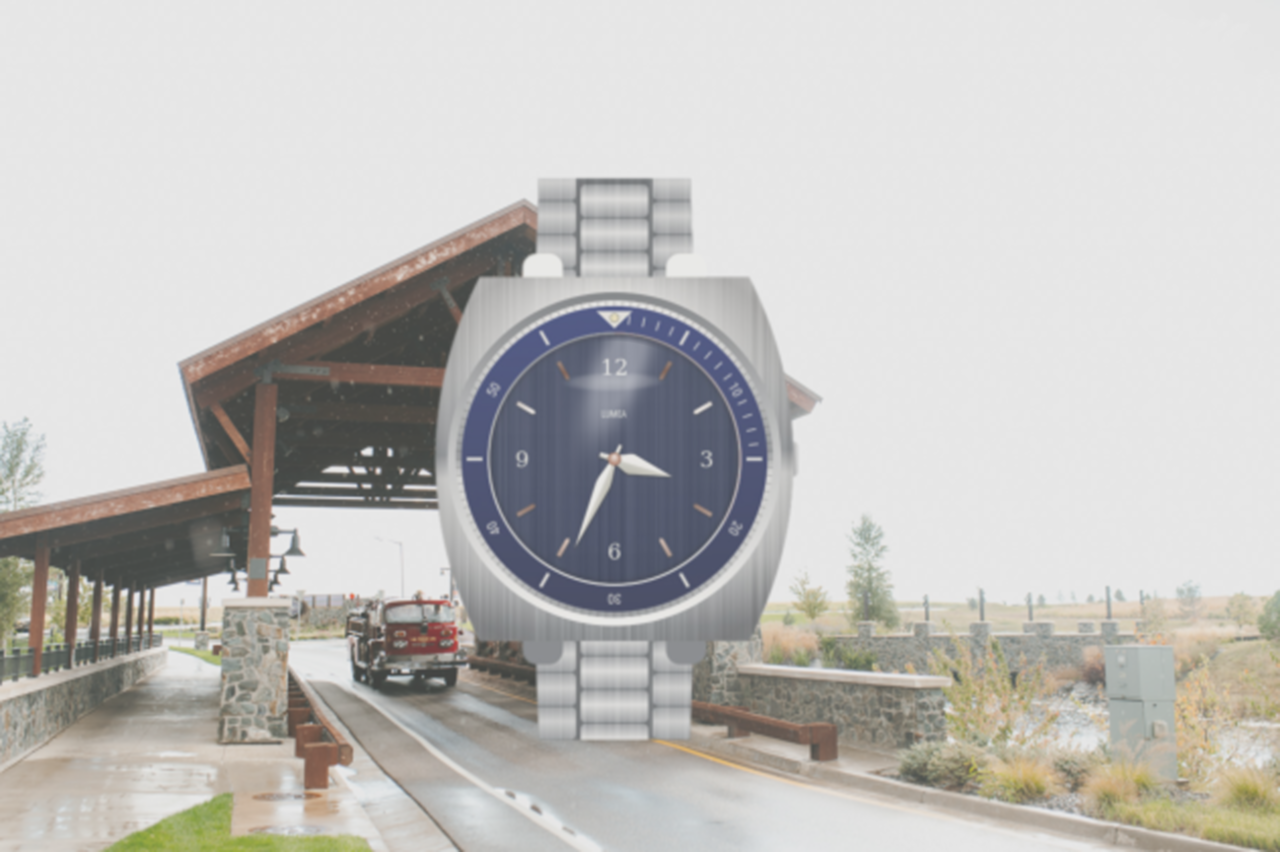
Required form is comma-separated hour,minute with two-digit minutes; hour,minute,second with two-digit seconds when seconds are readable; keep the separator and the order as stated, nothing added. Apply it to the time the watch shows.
3,34
